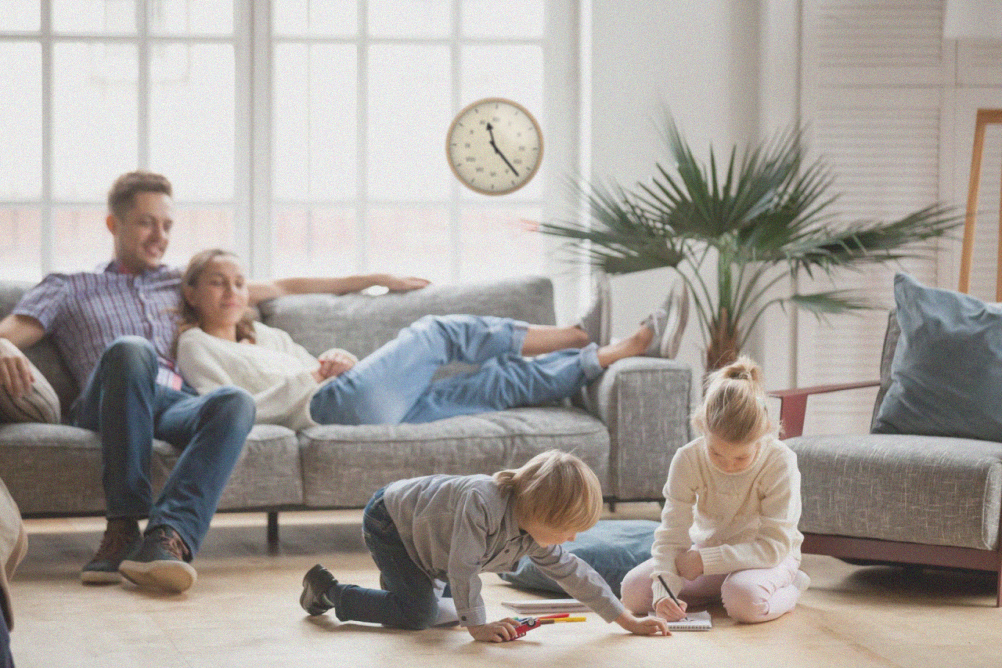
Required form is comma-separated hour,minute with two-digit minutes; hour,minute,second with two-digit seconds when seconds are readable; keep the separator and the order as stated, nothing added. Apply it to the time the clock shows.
11,23
